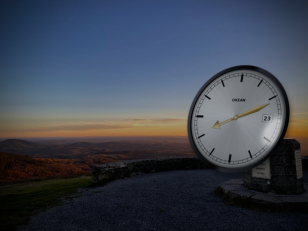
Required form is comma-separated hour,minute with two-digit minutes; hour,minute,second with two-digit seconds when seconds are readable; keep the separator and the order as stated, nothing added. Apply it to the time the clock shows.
8,11
